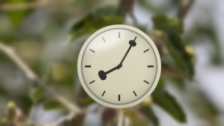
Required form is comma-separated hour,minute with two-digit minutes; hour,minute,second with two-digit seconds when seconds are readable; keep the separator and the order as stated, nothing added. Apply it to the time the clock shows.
8,05
